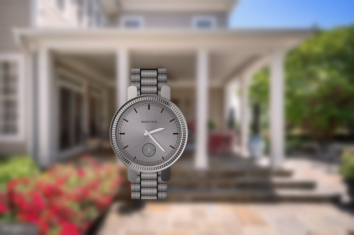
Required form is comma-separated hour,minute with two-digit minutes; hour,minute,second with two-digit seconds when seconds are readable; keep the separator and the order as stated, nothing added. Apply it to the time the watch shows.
2,23
